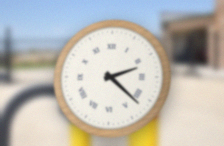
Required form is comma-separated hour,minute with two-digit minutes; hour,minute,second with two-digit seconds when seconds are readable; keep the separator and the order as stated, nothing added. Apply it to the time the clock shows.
2,22
